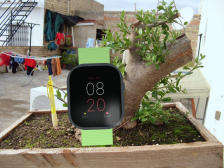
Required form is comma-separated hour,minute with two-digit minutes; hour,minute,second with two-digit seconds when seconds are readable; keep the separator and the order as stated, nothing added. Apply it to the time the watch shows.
8,20
